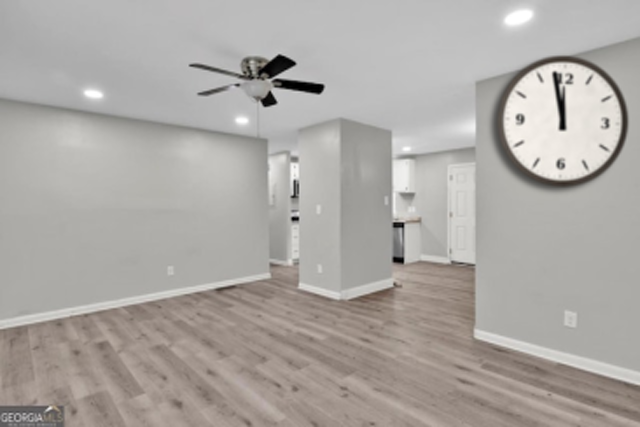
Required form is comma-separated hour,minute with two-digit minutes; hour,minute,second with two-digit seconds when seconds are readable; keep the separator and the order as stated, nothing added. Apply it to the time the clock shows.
11,58
